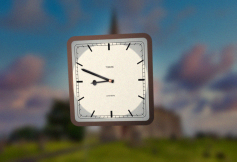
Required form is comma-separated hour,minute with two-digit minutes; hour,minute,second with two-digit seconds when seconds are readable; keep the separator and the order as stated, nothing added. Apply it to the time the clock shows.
8,49
